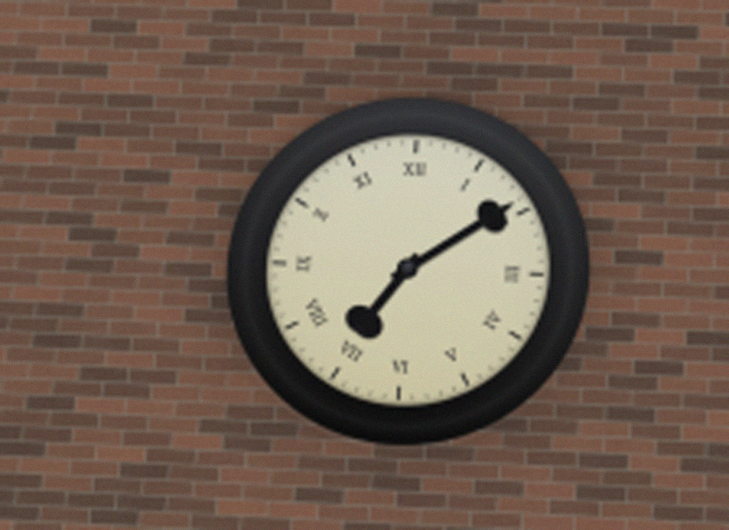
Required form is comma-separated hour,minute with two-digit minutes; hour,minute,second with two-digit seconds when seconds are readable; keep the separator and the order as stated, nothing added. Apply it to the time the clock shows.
7,09
